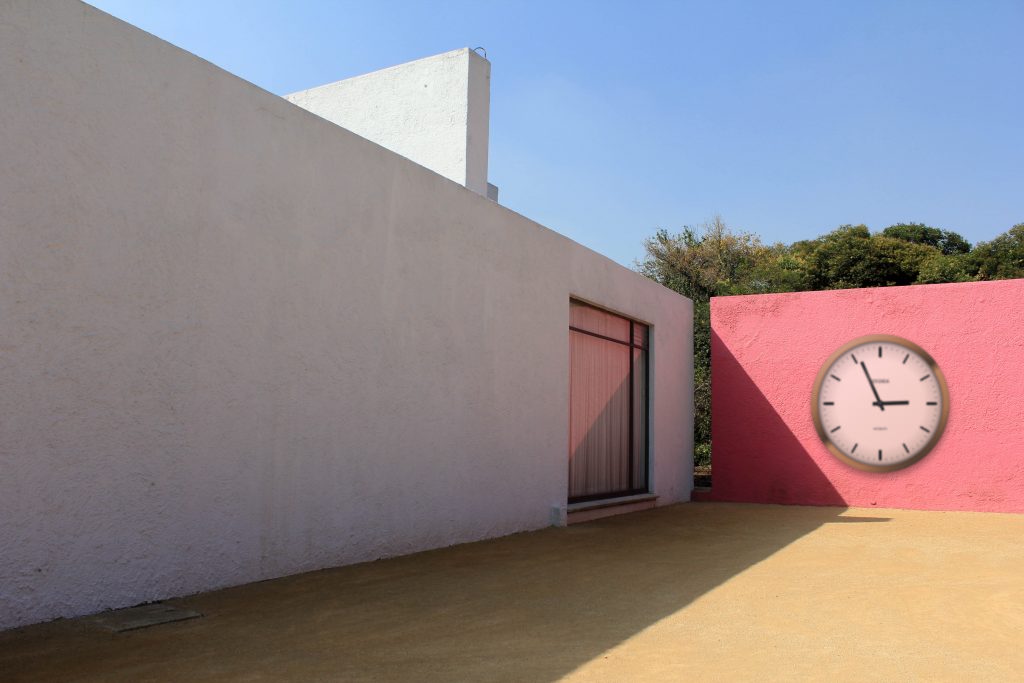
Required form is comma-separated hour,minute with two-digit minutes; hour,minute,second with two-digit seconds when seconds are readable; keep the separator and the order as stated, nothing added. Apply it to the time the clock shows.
2,56
